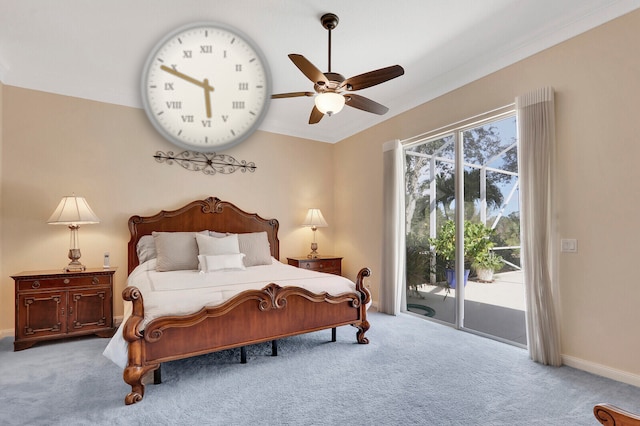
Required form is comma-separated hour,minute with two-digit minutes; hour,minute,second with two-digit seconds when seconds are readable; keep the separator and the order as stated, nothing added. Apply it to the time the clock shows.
5,49
